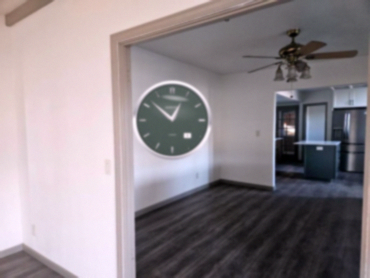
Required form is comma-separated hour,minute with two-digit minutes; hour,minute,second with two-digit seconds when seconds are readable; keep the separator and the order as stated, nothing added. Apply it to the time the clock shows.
12,52
